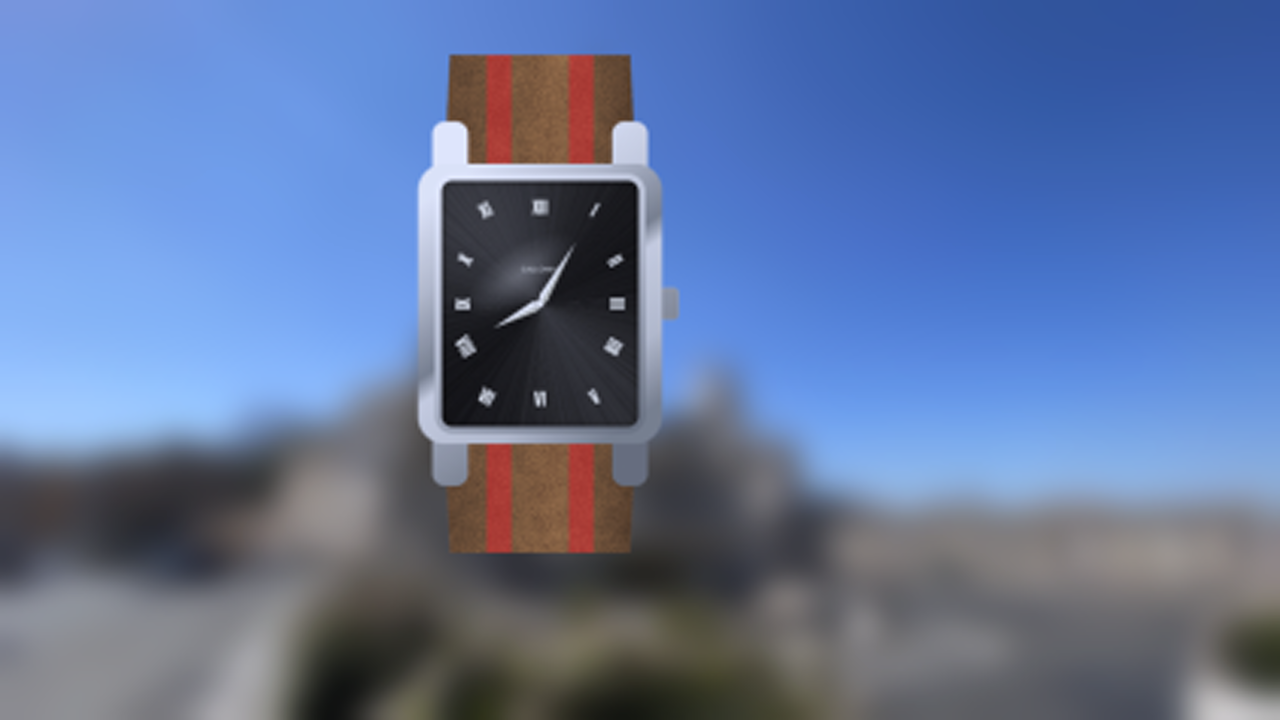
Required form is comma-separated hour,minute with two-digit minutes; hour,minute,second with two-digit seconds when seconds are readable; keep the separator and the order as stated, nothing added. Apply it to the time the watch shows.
8,05
